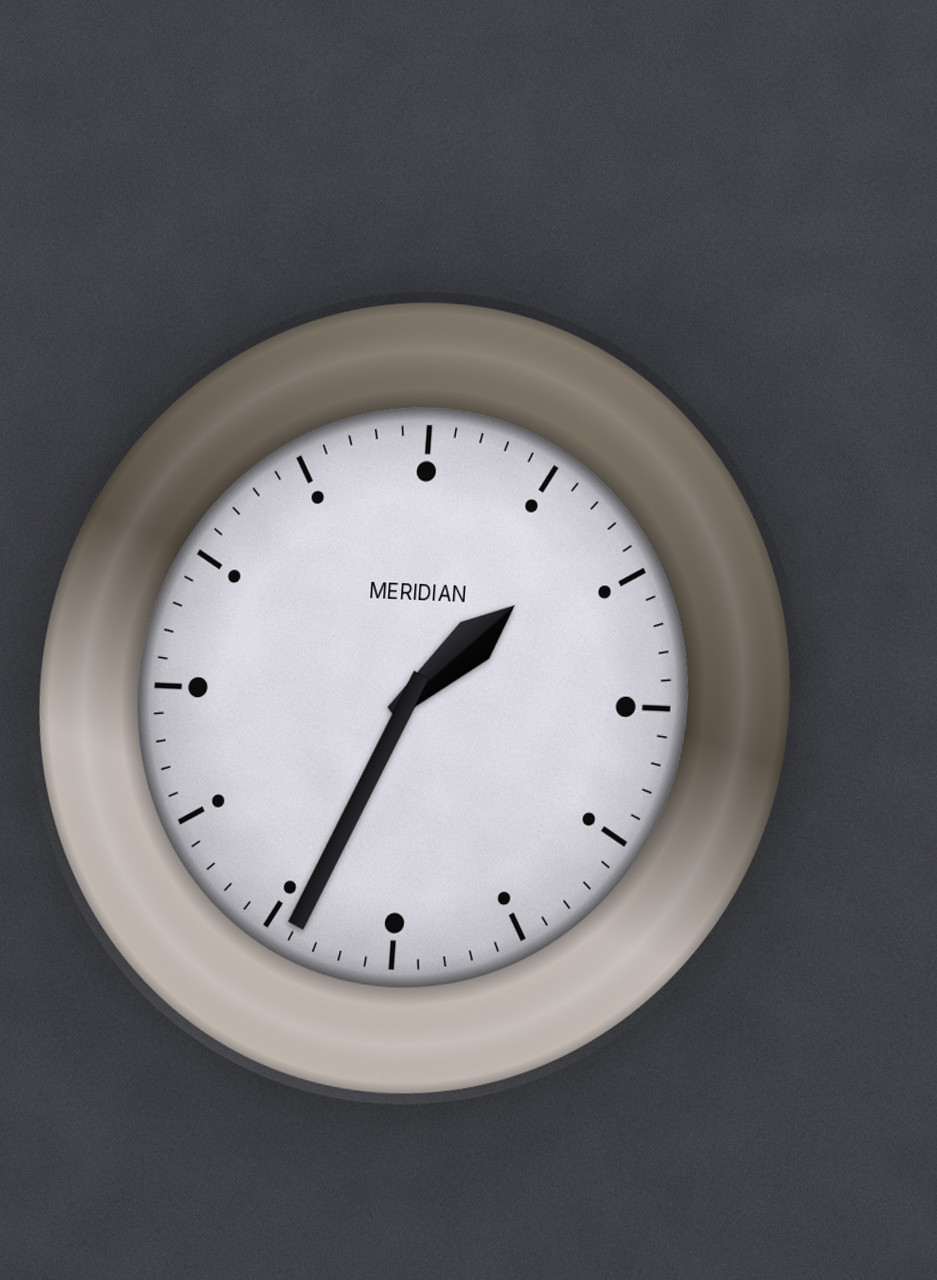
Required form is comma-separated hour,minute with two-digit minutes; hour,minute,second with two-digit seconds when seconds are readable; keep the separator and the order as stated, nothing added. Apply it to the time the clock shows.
1,34
